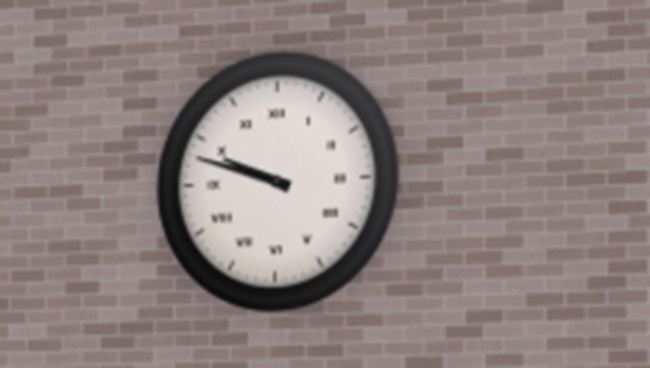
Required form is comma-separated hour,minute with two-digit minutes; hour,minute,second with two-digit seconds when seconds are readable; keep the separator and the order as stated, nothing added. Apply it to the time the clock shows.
9,48
